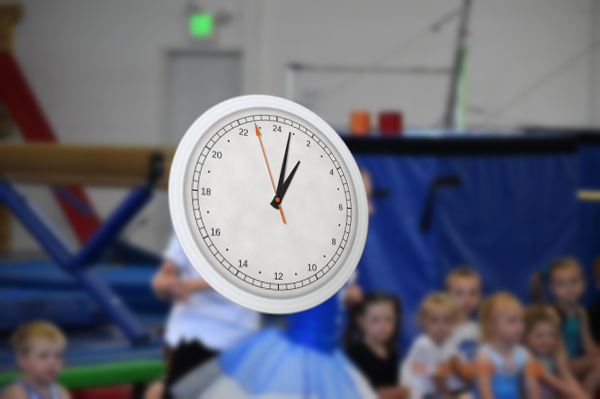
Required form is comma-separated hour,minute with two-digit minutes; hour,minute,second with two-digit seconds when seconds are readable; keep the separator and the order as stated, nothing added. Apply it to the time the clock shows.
2,01,57
